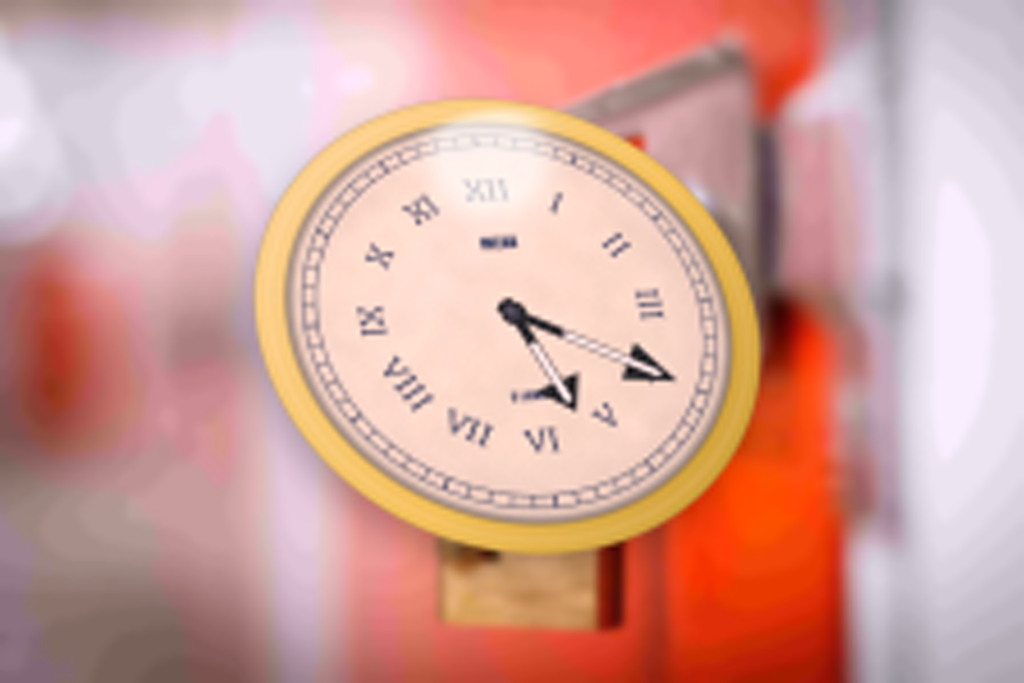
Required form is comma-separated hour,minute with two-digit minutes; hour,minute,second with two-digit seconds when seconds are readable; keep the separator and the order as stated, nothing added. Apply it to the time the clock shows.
5,20
